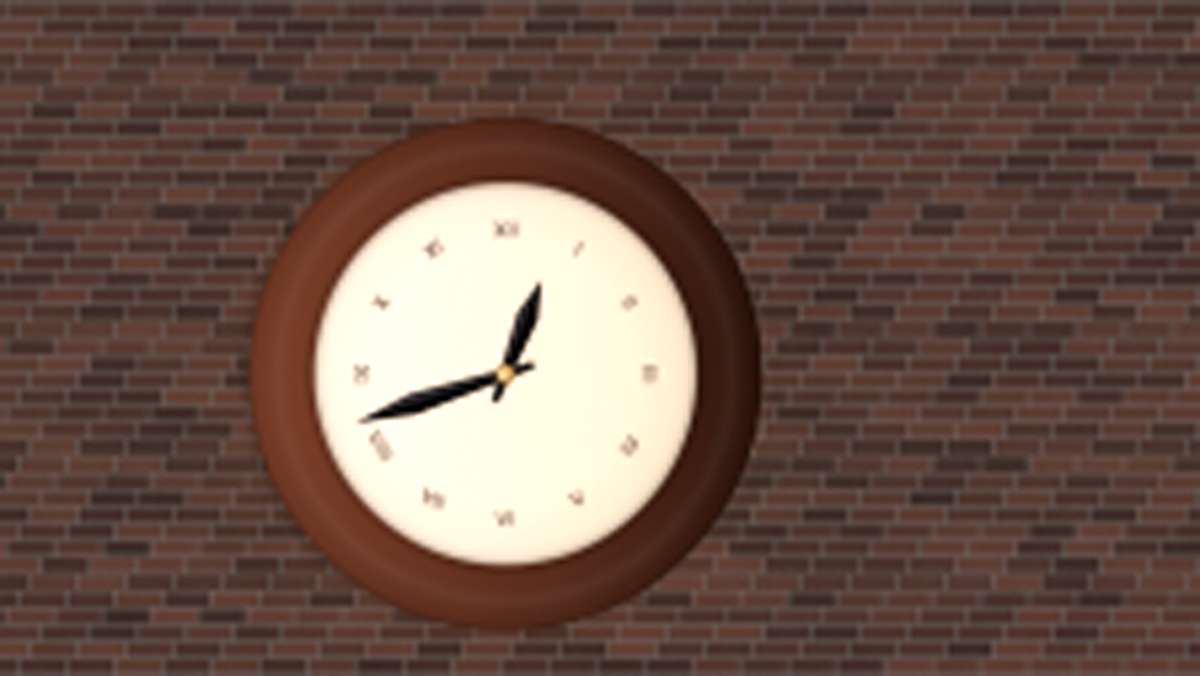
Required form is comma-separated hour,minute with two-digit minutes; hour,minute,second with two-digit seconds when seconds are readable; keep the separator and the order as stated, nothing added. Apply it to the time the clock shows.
12,42
